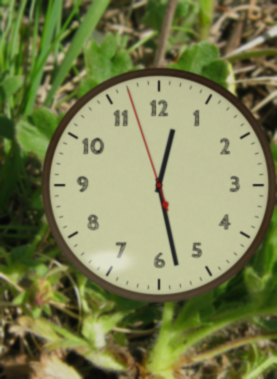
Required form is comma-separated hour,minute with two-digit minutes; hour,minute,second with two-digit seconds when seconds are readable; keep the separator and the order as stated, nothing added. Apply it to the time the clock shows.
12,27,57
